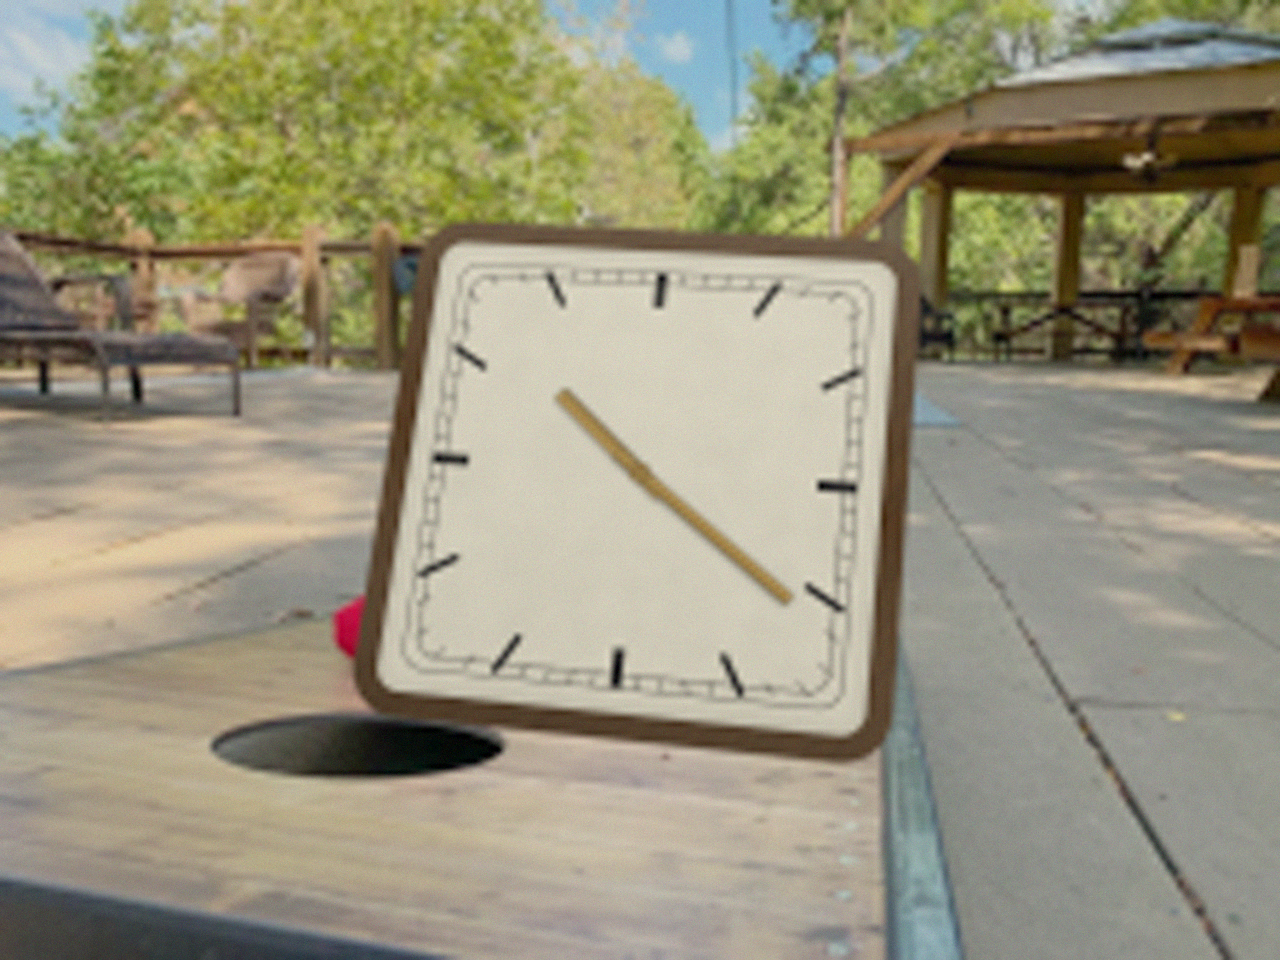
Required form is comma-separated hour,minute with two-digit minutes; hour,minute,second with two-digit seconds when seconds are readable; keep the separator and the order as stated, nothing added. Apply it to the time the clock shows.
10,21
